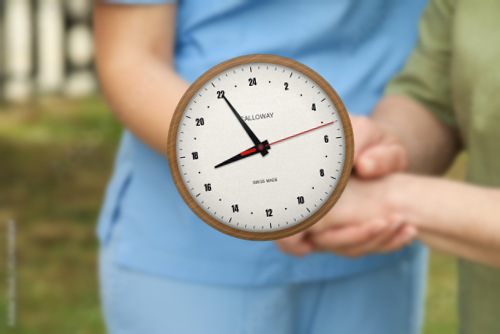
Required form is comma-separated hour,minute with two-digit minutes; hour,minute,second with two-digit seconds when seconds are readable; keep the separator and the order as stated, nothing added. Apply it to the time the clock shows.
16,55,13
